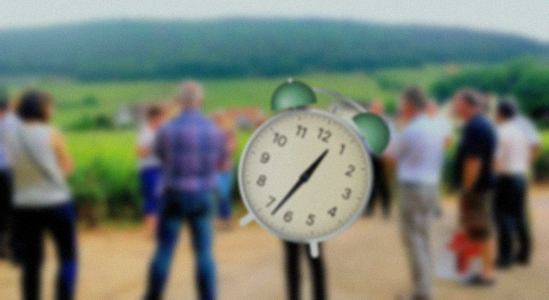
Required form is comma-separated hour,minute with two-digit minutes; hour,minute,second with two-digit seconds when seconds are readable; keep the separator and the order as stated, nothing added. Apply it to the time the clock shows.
12,33
